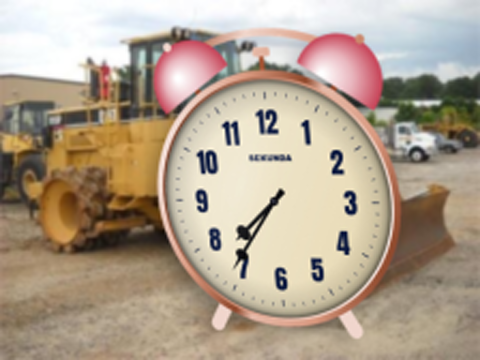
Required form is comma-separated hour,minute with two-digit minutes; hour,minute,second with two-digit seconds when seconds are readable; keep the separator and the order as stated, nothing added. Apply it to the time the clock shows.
7,36
